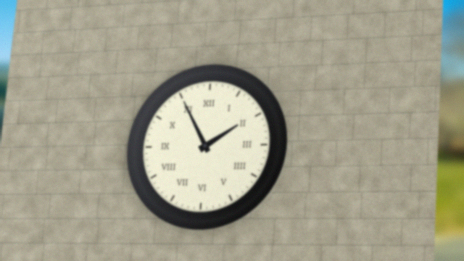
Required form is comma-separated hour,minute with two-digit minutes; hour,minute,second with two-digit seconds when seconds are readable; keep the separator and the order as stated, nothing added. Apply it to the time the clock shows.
1,55
